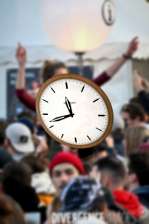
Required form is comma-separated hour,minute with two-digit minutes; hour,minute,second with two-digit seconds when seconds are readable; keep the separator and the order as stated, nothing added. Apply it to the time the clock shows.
11,42
